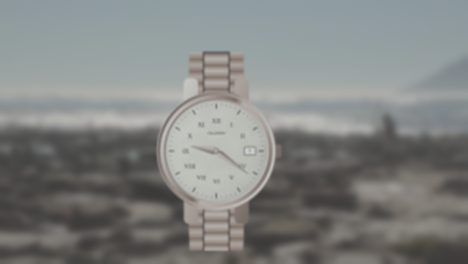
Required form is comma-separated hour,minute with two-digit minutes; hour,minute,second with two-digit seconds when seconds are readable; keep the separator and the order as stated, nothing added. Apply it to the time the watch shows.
9,21
